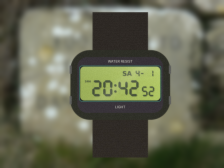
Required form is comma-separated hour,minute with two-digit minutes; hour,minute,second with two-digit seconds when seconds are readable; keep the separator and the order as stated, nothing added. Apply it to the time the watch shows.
20,42,52
